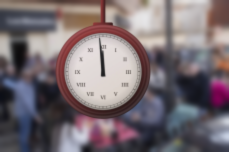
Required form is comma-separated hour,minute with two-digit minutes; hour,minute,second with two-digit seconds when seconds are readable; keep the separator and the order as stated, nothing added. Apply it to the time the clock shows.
11,59
